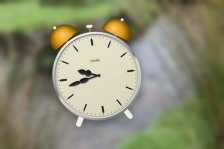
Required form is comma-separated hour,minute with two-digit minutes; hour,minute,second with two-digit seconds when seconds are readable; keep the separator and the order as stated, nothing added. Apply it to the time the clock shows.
9,43
